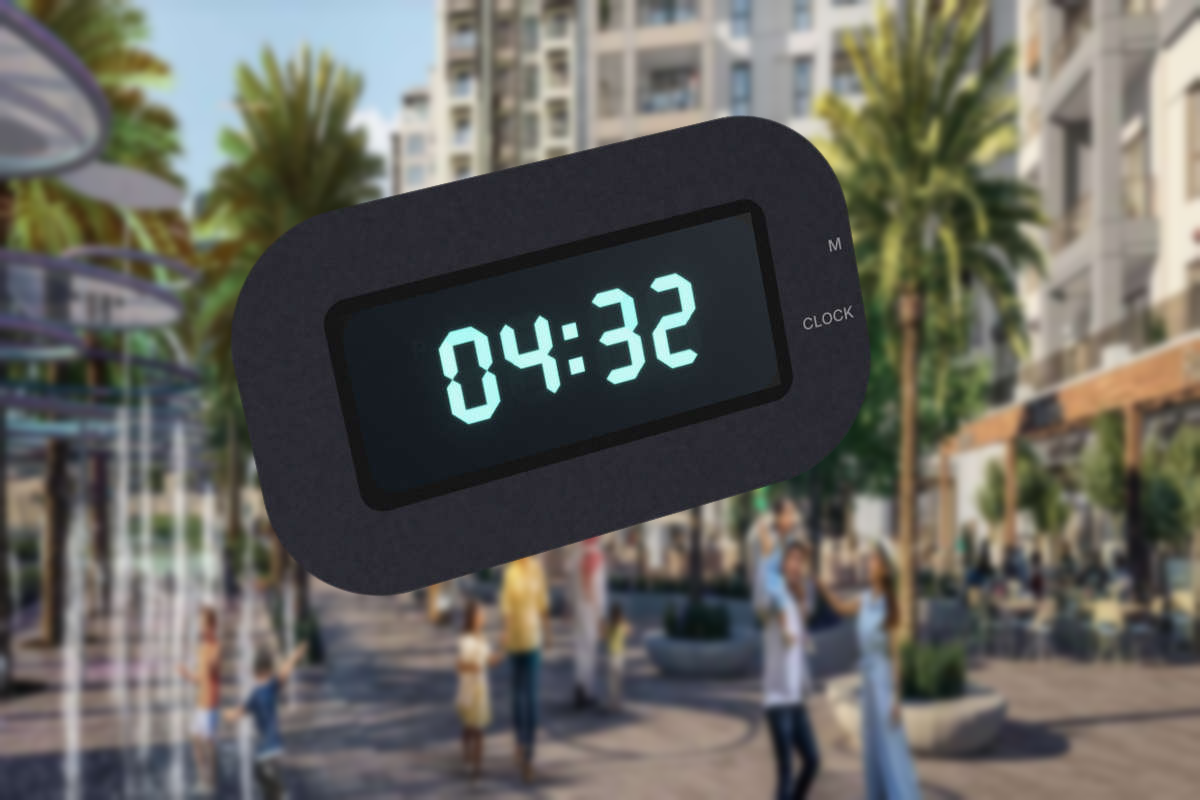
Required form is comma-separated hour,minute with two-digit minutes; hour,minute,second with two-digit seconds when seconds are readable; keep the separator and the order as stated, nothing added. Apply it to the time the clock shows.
4,32
